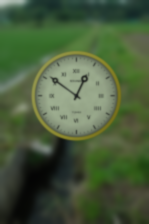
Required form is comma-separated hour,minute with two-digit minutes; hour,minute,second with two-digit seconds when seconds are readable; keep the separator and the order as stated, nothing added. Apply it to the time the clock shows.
12,51
